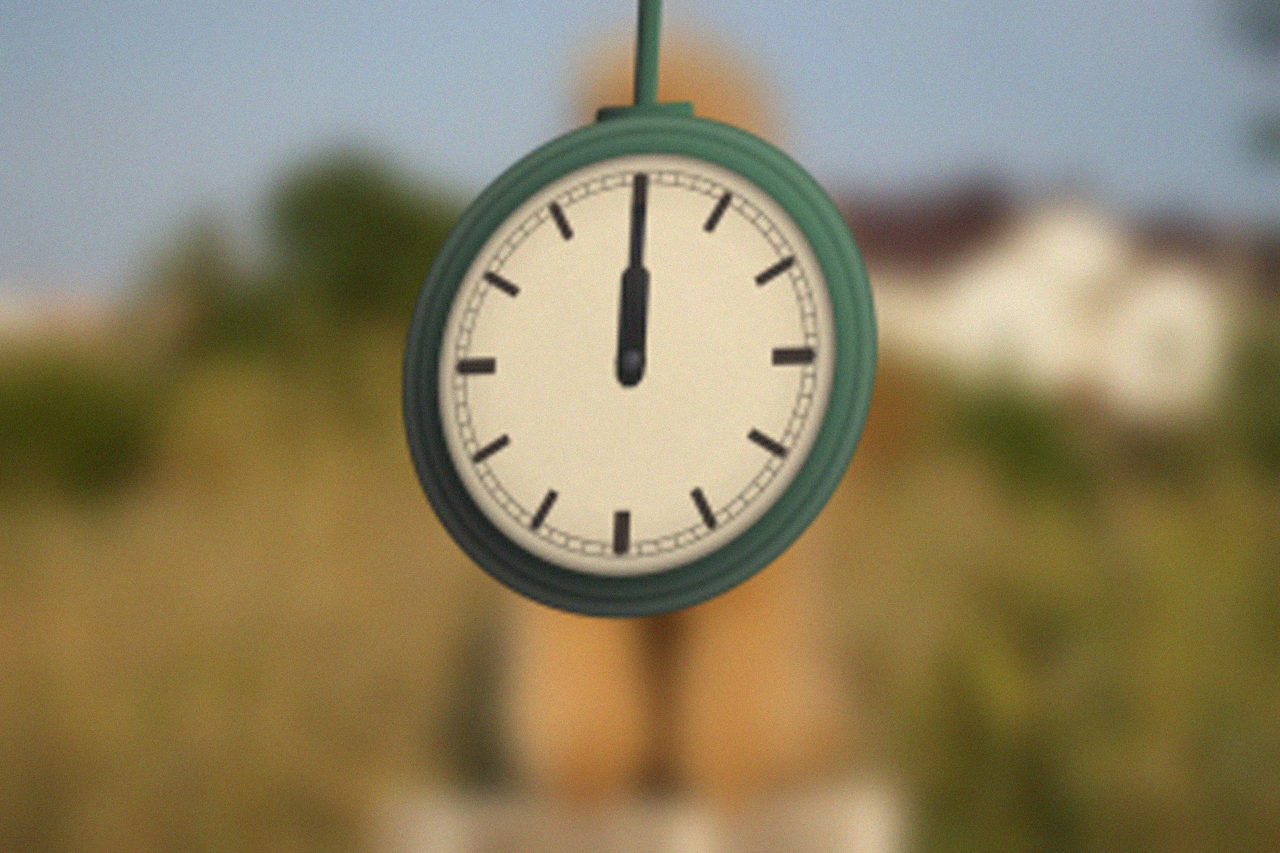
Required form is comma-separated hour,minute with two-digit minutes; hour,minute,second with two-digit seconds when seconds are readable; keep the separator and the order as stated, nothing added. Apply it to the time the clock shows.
12,00
